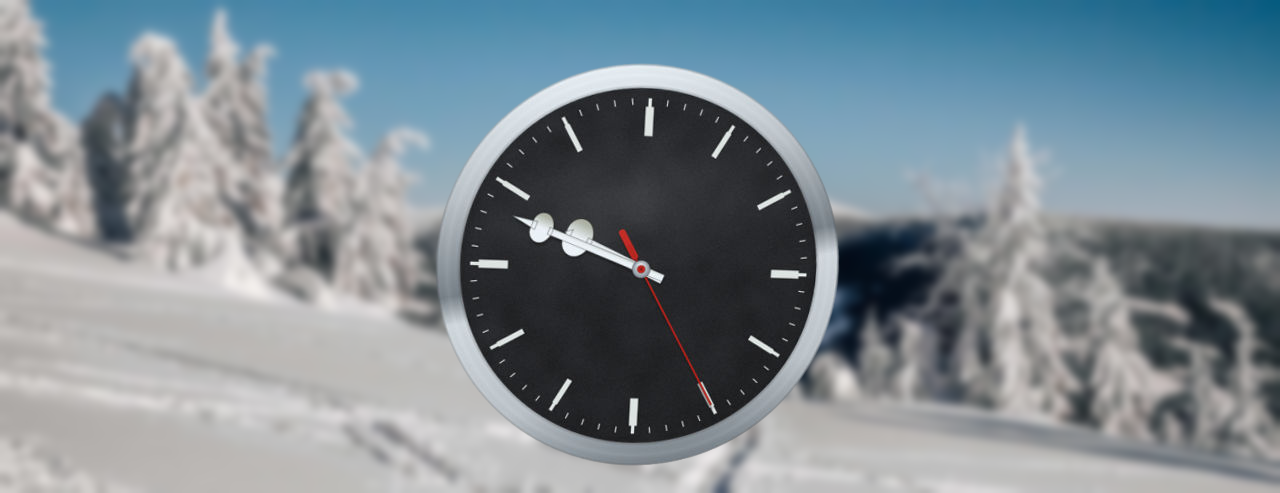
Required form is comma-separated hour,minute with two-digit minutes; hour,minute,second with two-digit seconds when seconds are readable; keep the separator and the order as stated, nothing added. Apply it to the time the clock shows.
9,48,25
